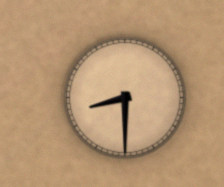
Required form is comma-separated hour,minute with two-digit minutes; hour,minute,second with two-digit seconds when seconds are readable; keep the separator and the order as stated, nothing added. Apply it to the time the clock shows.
8,30
